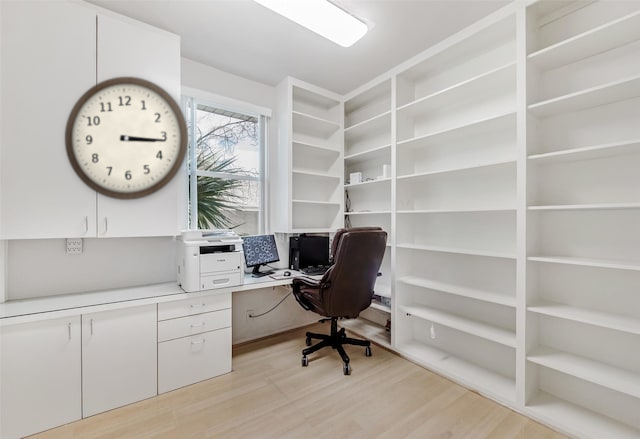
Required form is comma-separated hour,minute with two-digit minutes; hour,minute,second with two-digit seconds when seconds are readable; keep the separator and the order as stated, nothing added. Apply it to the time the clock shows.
3,16
